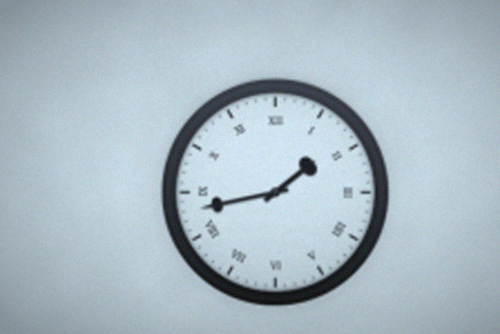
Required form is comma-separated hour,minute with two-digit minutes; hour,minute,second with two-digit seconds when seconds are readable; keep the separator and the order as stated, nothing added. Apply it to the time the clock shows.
1,43
